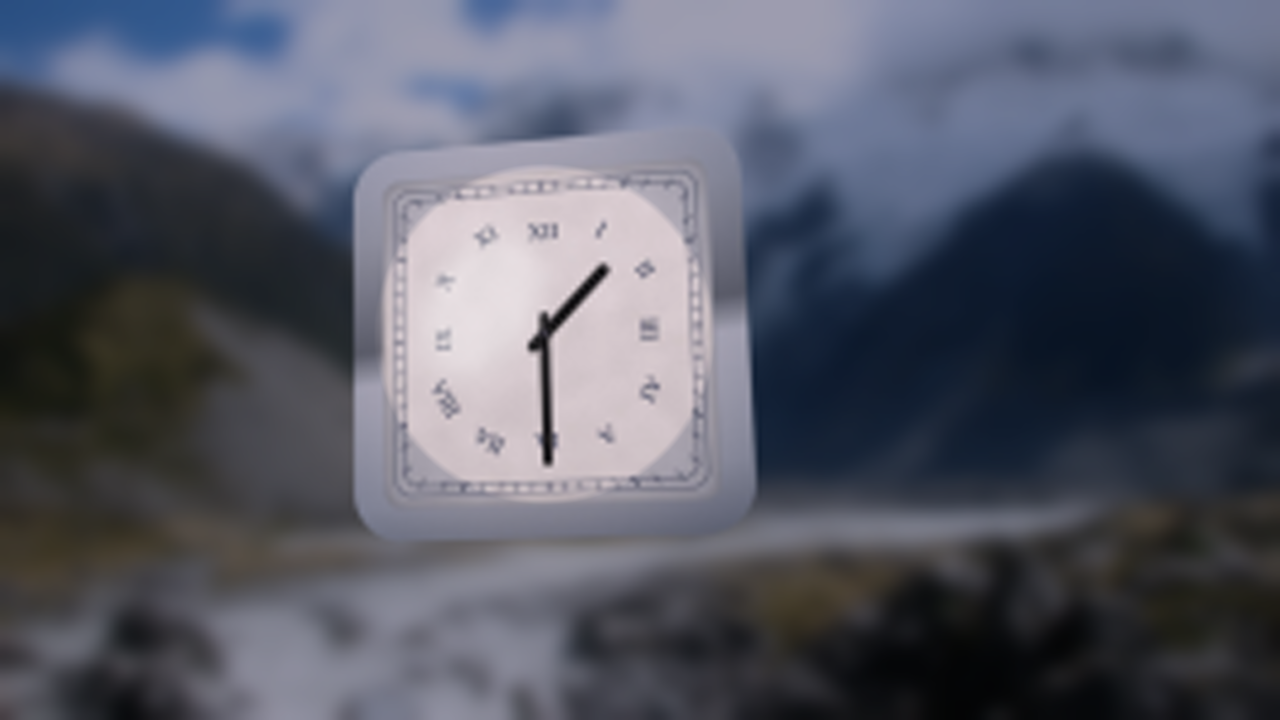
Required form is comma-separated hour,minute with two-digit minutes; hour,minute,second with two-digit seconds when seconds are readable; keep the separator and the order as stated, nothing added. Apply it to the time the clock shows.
1,30
